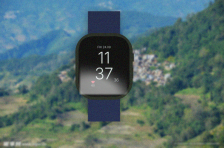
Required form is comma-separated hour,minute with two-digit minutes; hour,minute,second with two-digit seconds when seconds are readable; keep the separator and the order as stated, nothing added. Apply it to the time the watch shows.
11,37
